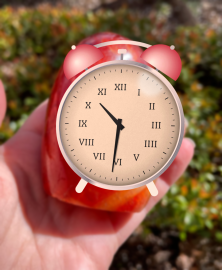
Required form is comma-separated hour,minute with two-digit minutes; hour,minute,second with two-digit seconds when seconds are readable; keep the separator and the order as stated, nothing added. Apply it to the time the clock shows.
10,31
